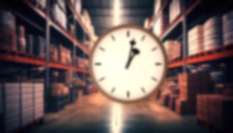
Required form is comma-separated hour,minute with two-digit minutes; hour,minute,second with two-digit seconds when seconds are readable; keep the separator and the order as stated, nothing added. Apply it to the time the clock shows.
1,02
